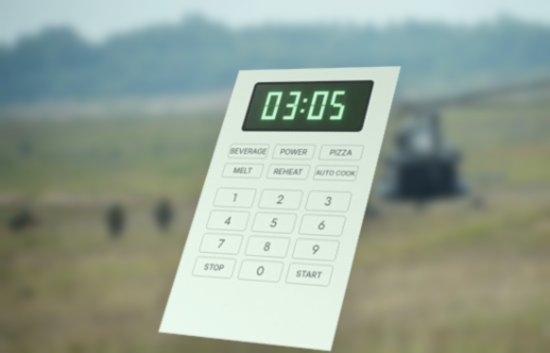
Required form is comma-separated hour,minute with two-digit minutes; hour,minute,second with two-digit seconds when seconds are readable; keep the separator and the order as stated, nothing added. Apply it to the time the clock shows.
3,05
